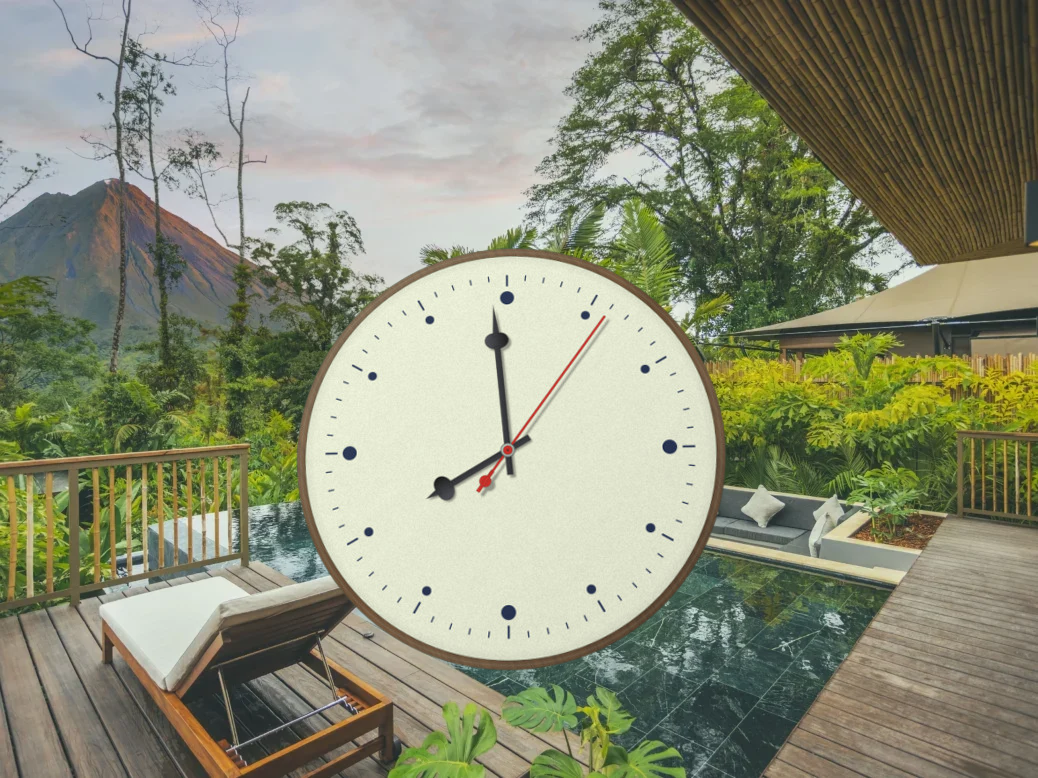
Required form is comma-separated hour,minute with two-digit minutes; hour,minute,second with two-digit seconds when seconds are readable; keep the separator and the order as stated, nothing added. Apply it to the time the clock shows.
7,59,06
